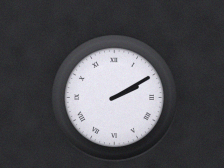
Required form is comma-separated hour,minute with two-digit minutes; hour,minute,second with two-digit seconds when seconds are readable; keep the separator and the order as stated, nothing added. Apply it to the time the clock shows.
2,10
